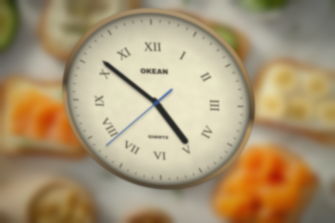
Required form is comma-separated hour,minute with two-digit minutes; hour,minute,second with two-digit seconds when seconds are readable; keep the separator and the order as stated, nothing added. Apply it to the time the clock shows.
4,51,38
